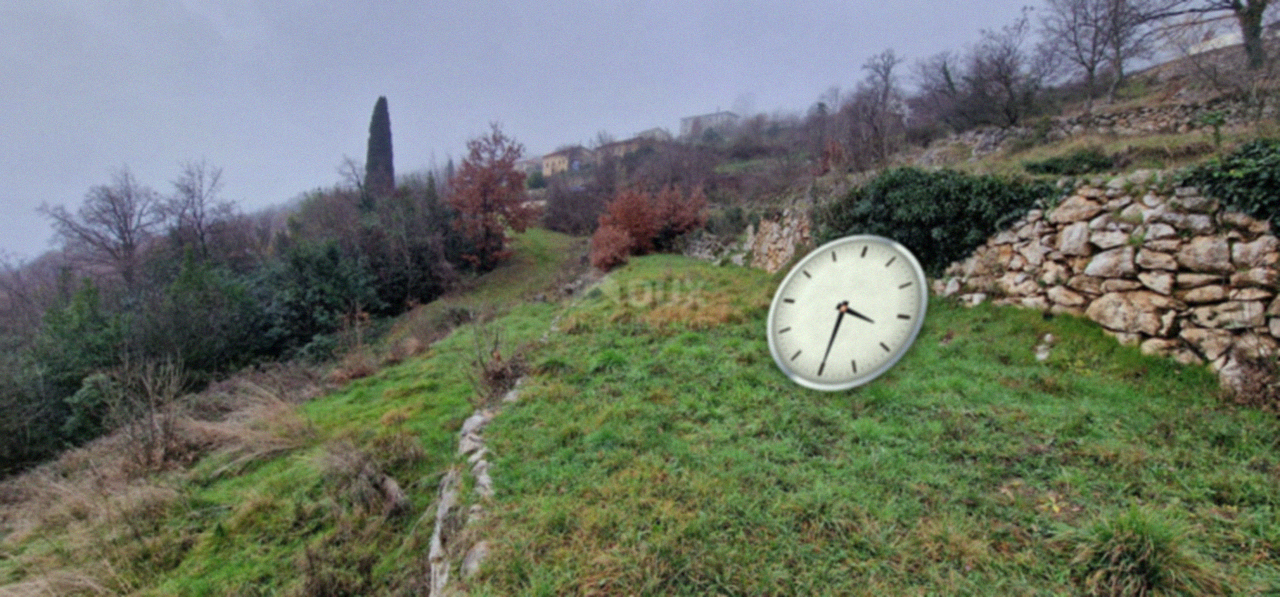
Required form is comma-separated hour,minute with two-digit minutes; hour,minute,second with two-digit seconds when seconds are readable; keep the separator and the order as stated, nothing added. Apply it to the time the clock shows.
3,30
